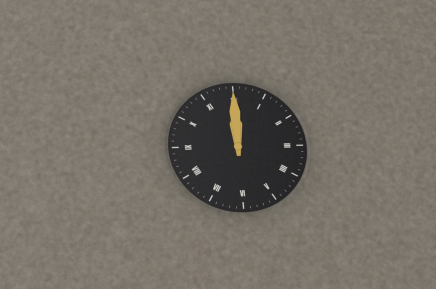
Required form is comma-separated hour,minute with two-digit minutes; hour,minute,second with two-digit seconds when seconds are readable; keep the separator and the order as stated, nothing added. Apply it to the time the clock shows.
12,00
